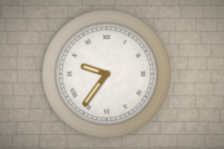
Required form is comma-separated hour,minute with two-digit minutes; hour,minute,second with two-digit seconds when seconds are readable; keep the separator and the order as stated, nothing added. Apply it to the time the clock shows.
9,36
